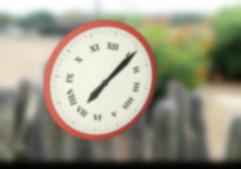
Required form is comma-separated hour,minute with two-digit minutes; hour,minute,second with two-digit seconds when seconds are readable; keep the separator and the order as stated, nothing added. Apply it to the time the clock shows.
7,06
